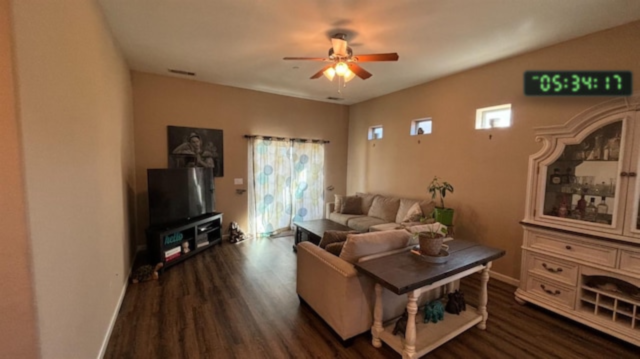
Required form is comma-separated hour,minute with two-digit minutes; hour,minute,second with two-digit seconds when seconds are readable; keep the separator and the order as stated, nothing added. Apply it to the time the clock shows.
5,34,17
